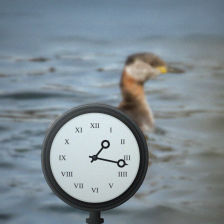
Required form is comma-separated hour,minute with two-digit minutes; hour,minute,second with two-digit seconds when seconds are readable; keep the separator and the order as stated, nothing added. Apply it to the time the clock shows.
1,17
